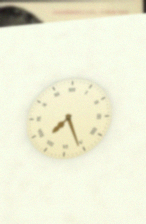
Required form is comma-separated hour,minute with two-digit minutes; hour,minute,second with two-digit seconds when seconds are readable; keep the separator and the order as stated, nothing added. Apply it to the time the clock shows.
7,26
